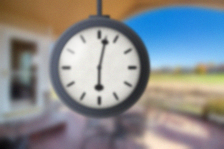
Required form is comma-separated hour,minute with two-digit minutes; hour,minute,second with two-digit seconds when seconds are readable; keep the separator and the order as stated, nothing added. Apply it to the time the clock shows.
6,02
